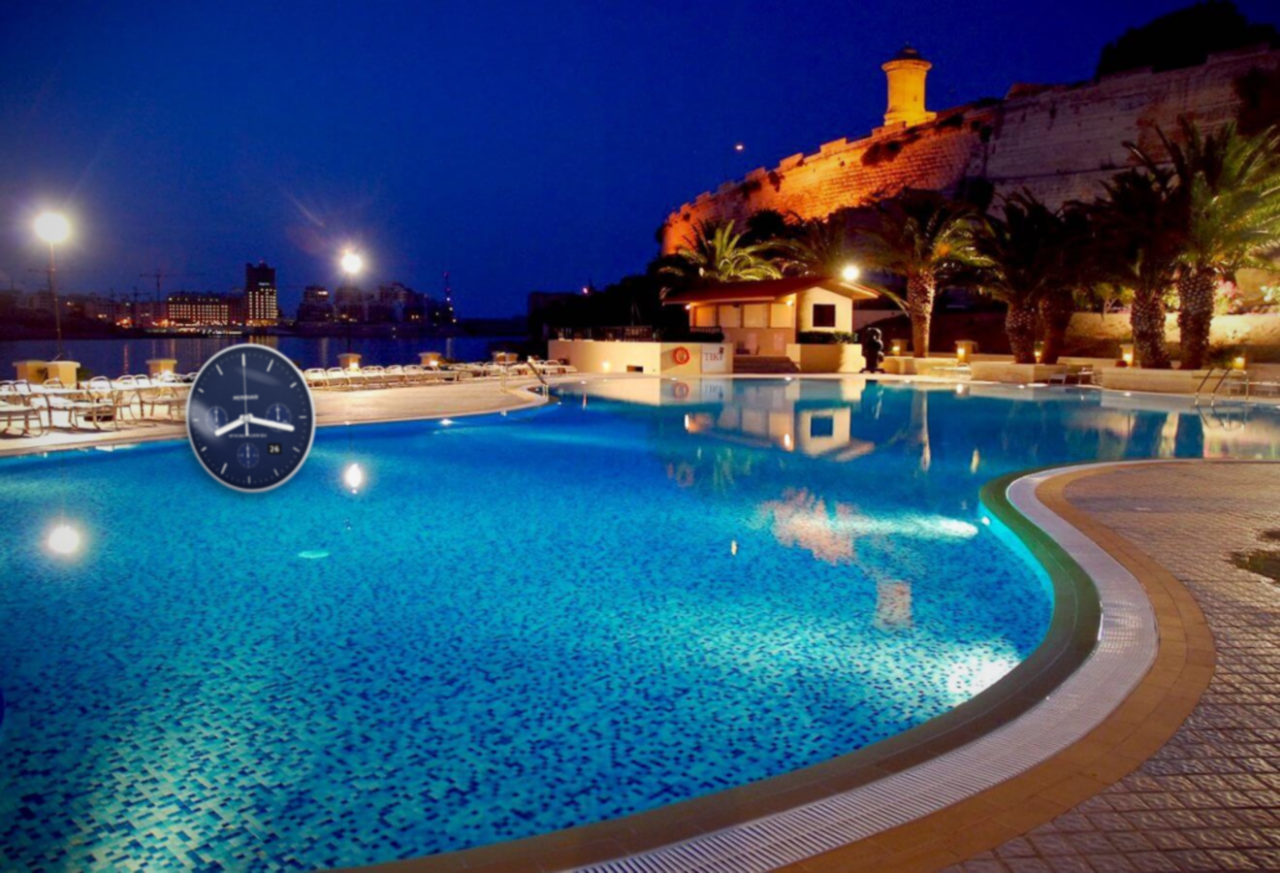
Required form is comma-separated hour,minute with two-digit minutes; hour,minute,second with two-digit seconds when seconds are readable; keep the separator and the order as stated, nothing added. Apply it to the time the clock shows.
8,17
